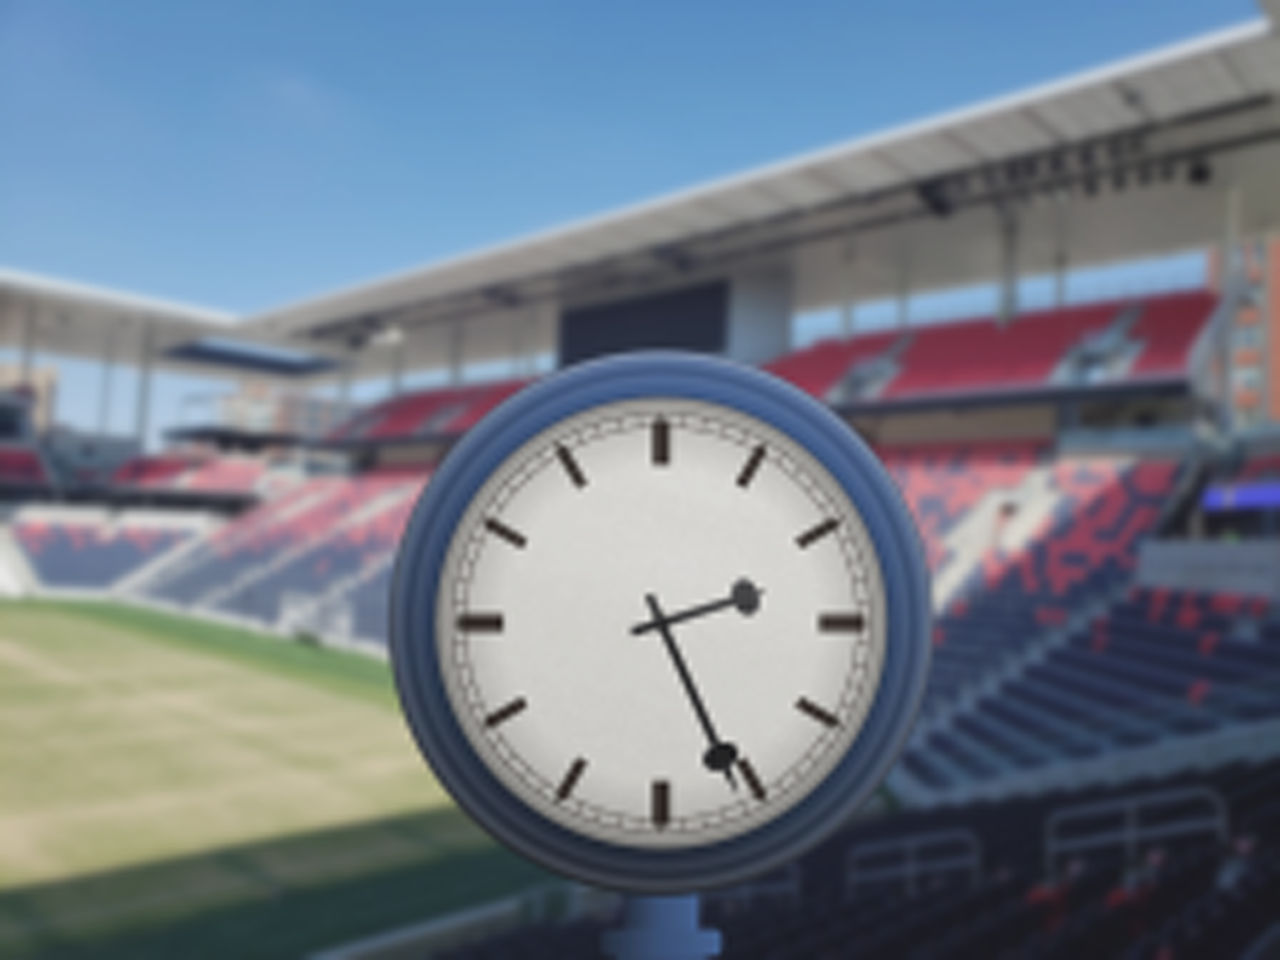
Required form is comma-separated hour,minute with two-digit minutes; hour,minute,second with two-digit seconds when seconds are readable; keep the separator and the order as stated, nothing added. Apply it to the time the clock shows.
2,26
